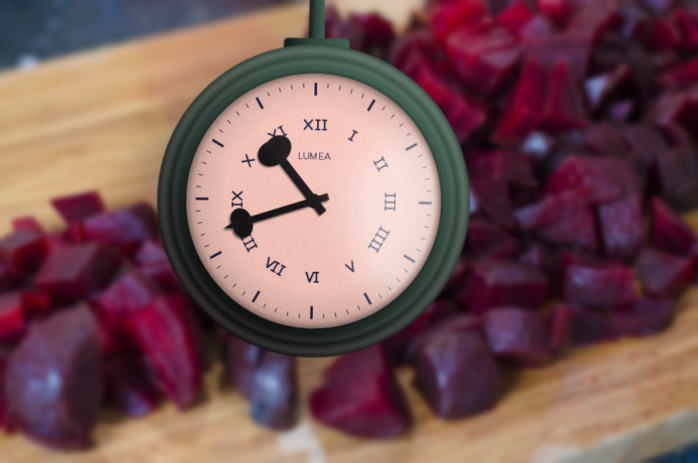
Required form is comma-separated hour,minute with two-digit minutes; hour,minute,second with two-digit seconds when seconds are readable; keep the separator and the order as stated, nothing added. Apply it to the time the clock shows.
10,42
